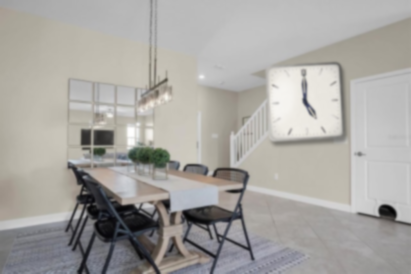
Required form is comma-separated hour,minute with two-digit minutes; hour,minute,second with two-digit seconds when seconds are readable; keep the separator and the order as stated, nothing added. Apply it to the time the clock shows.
5,00
